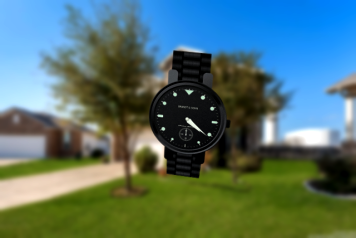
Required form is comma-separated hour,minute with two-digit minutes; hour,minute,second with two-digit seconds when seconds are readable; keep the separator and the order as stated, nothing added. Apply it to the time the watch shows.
4,21
